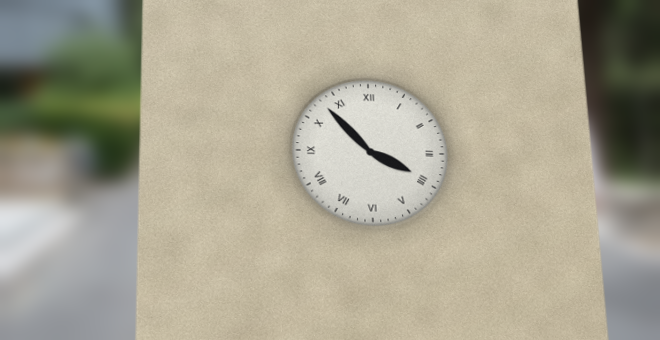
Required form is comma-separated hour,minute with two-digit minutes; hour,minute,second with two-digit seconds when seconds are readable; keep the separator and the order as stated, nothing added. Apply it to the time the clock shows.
3,53
